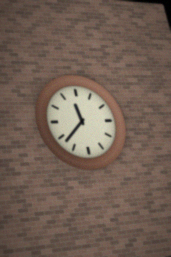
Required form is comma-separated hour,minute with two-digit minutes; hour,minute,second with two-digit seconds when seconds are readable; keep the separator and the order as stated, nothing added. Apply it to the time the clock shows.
11,38
